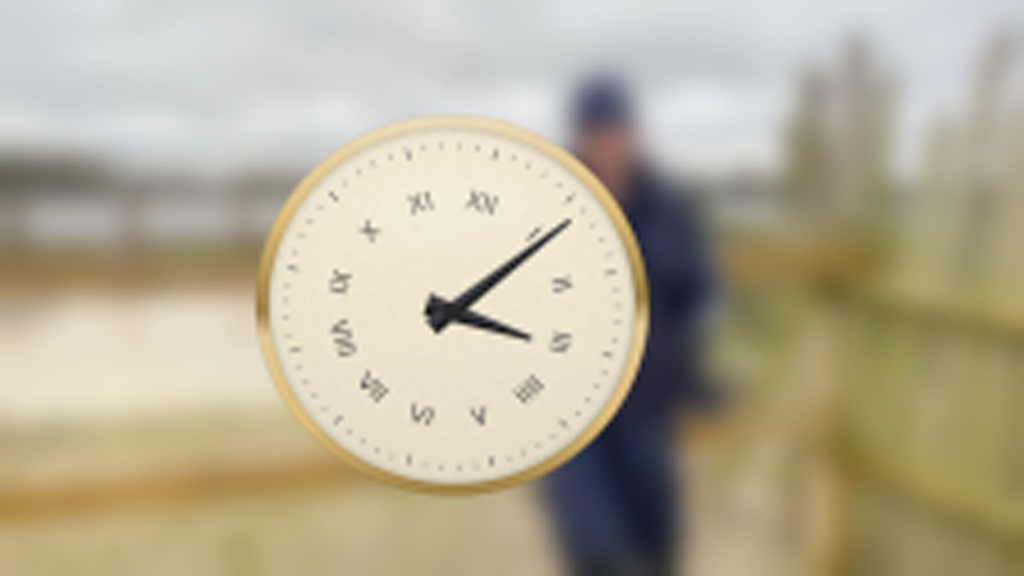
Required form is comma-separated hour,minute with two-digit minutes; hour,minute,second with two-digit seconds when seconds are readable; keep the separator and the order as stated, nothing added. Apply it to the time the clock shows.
3,06
